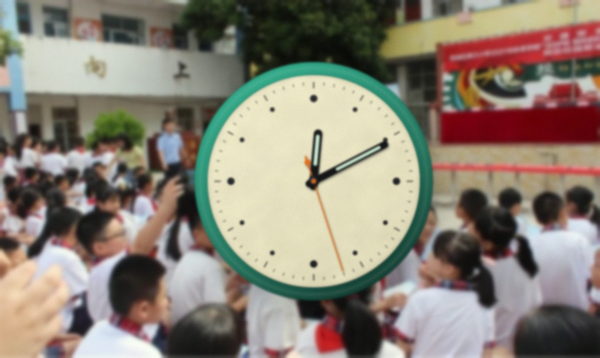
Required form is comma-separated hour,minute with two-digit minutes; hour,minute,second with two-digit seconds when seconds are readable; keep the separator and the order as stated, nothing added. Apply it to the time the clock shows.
12,10,27
